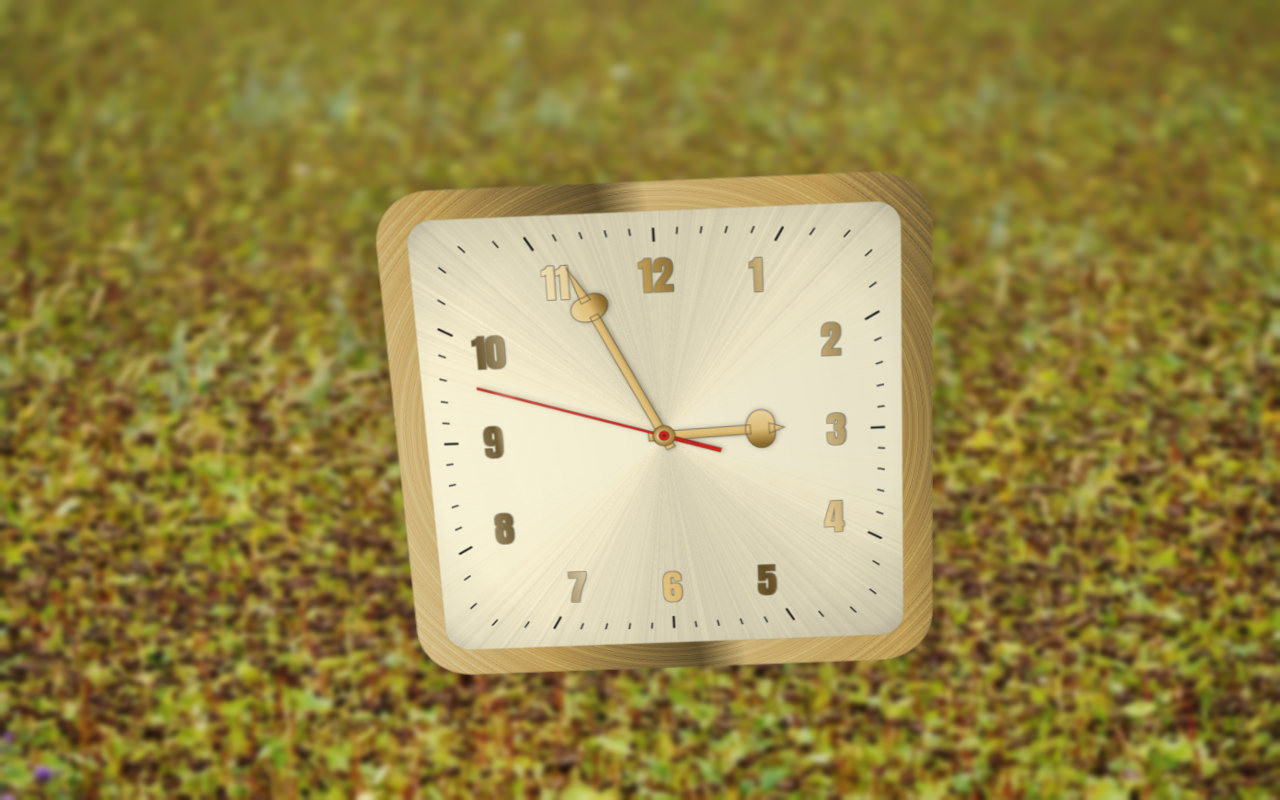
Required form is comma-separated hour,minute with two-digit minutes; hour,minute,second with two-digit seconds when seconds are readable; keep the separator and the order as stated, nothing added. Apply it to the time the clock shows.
2,55,48
